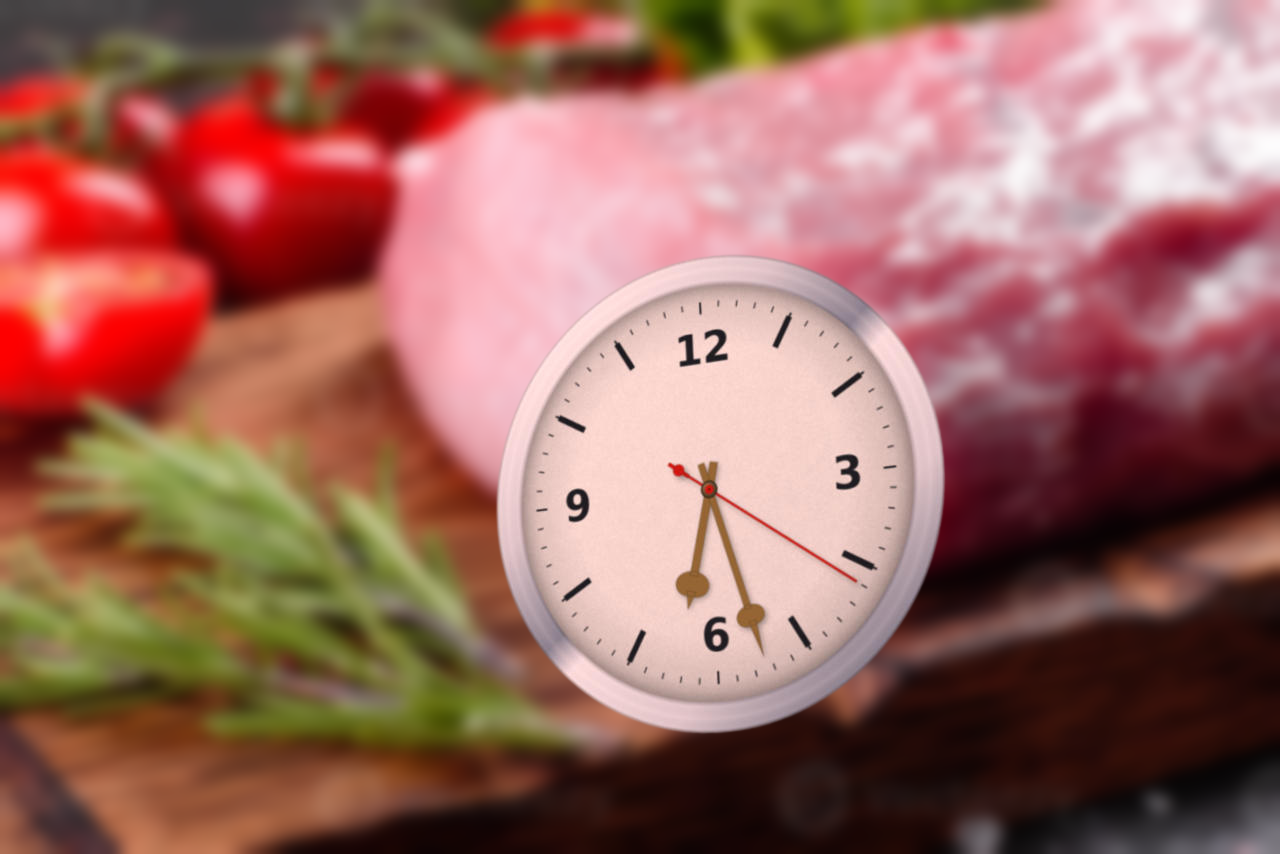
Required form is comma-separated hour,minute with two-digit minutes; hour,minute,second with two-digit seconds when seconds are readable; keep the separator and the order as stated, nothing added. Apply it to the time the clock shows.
6,27,21
